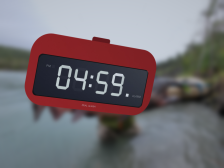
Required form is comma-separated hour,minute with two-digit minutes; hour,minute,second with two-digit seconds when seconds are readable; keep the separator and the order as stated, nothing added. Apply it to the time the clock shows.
4,59
